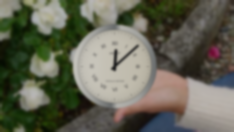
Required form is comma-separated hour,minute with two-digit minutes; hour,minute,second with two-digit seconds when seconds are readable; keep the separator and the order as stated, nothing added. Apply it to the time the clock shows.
12,08
